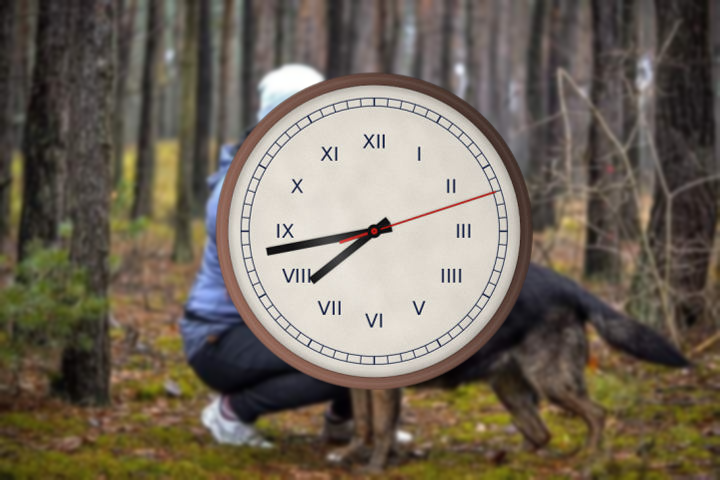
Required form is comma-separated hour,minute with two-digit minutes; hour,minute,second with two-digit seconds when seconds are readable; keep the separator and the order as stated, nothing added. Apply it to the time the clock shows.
7,43,12
